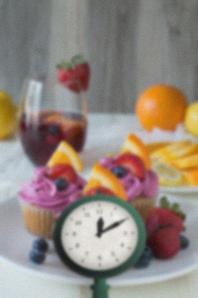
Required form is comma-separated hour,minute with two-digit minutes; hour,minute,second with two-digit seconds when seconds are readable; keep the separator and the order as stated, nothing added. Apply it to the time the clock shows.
12,10
